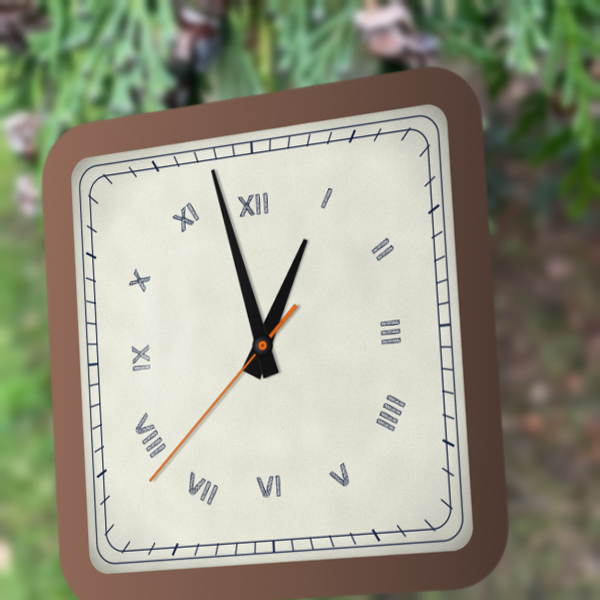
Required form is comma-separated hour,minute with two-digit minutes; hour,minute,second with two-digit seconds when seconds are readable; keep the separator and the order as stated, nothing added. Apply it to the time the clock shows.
12,57,38
